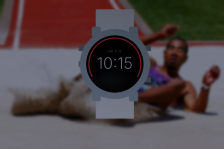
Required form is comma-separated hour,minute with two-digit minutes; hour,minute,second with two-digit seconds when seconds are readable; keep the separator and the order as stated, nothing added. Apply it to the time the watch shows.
10,15
